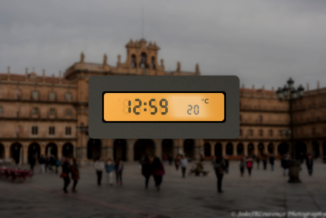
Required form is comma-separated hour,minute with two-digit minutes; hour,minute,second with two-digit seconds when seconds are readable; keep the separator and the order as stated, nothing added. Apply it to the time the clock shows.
12,59
